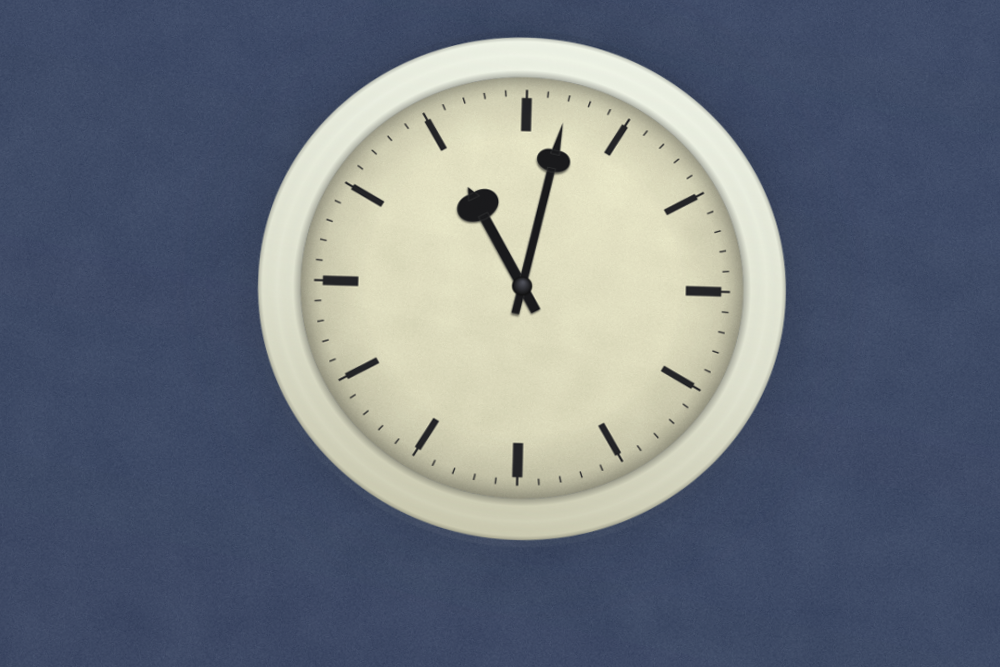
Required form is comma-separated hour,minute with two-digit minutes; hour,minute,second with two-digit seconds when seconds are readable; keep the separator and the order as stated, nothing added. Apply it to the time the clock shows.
11,02
